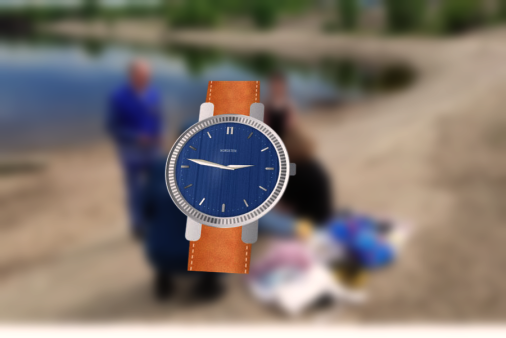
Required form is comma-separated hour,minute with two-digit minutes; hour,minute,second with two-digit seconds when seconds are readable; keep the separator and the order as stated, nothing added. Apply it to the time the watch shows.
2,47
